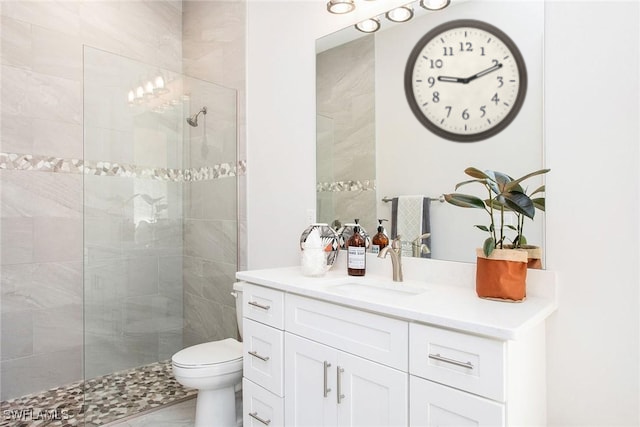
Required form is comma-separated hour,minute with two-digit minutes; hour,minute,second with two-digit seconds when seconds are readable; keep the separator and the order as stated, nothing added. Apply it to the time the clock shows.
9,11
